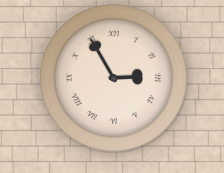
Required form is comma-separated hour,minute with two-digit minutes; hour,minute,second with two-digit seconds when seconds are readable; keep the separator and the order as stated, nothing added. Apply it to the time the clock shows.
2,55
